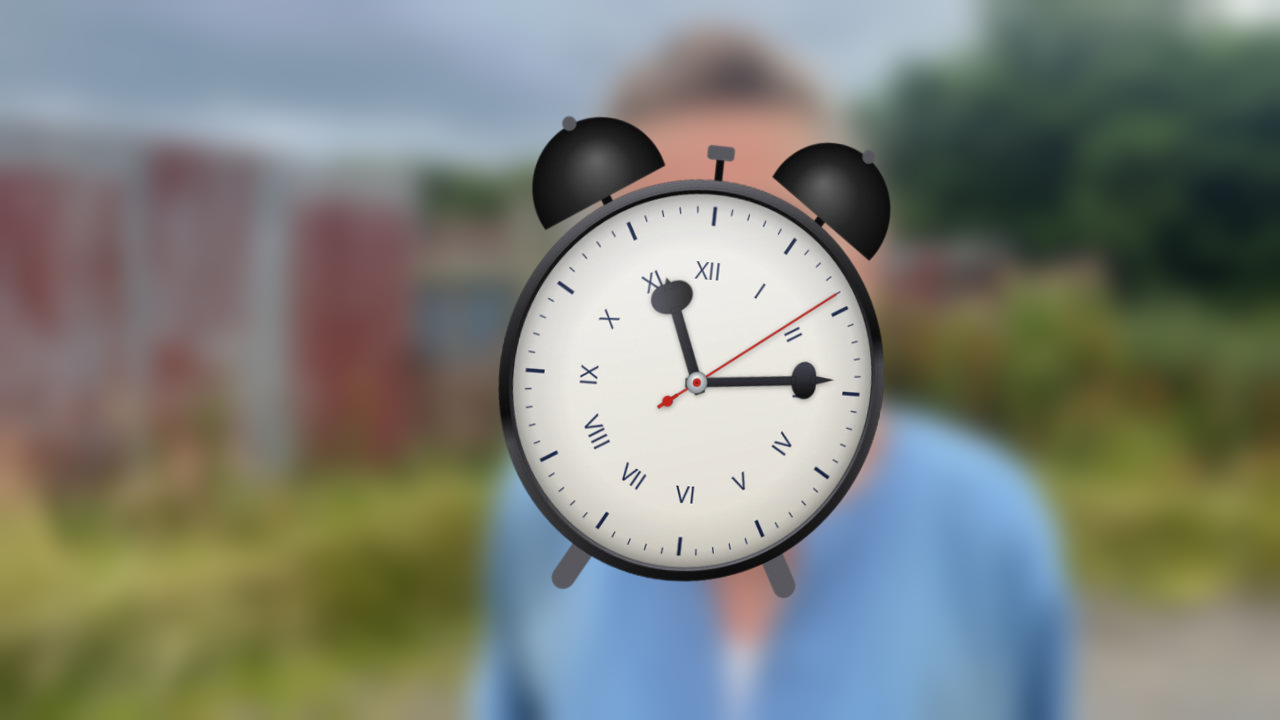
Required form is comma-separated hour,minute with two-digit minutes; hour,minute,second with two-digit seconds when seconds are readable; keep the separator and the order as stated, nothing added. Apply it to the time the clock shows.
11,14,09
